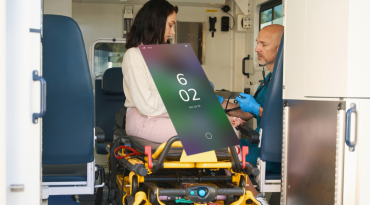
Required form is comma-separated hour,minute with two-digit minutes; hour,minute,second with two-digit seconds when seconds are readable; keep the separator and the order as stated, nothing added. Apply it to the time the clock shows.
6,02
